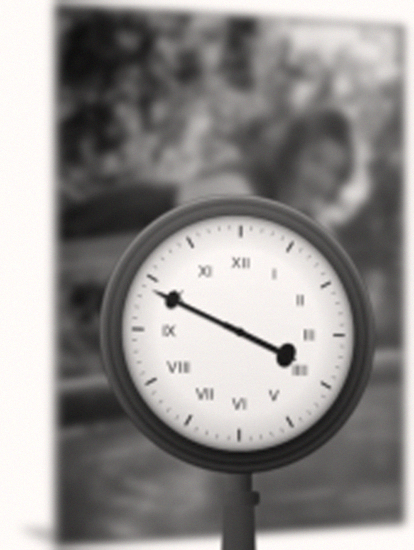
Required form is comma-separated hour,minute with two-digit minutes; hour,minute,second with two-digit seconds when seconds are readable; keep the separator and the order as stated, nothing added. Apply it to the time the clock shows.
3,49
